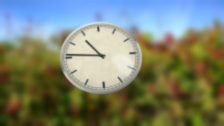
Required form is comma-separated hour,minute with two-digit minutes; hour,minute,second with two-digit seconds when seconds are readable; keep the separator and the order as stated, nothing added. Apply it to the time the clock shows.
10,46
